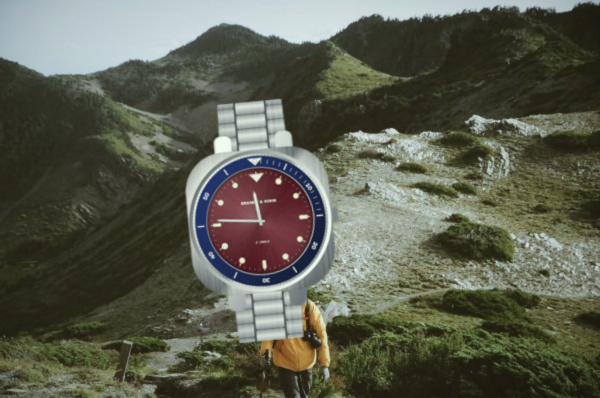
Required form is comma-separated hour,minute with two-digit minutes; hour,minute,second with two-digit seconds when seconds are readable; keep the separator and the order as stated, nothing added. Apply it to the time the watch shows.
11,46
